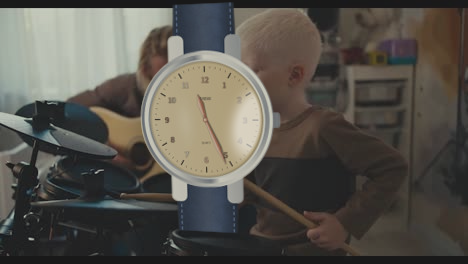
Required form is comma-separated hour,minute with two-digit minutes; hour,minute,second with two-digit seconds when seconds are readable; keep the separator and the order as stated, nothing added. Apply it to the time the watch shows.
11,26
